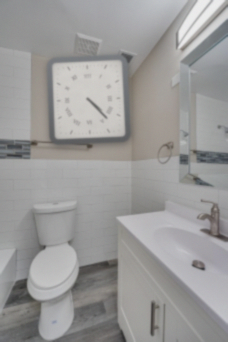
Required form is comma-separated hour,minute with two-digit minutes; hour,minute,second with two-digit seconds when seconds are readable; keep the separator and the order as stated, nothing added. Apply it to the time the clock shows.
4,23
